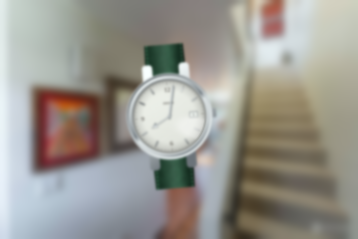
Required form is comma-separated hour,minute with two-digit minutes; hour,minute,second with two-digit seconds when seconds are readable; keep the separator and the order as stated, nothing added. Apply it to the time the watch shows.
8,02
